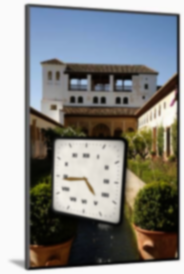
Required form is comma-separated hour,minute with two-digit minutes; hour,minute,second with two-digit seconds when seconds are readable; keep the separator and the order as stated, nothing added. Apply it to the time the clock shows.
4,44
